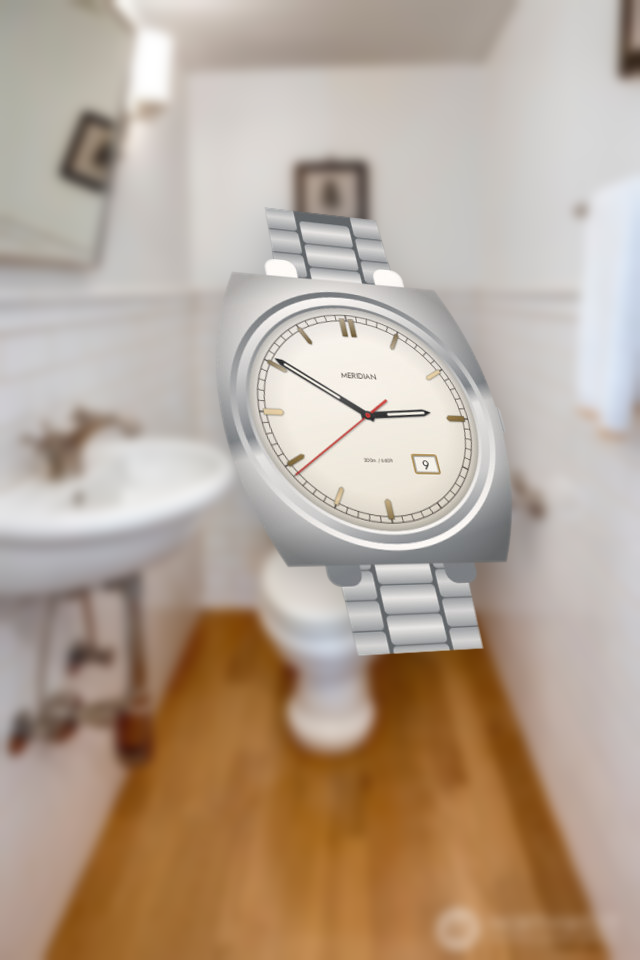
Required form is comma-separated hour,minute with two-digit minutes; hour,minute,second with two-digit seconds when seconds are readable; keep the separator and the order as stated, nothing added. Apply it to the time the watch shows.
2,50,39
